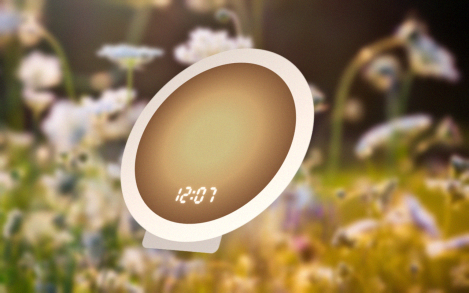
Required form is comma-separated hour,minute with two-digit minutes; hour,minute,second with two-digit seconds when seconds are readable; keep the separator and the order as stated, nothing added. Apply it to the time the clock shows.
12,07
